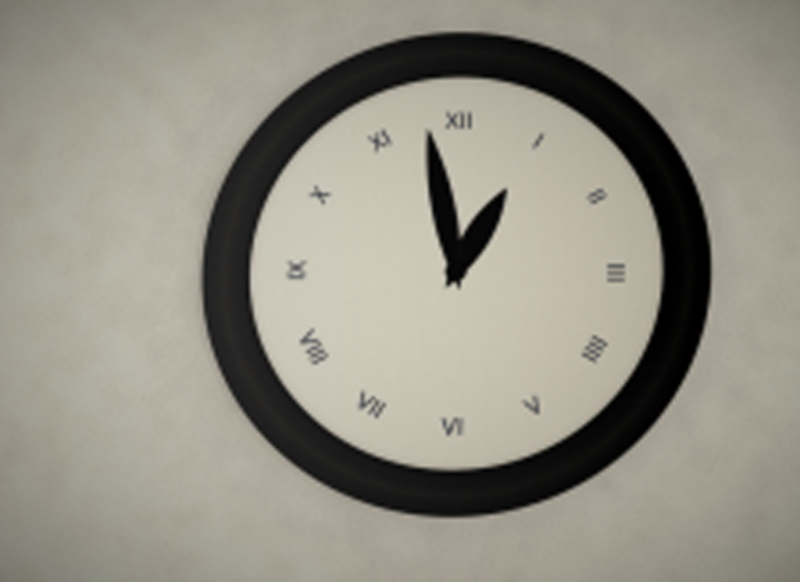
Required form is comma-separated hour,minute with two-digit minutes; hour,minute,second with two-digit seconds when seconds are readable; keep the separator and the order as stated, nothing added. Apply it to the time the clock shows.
12,58
